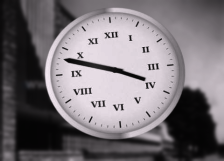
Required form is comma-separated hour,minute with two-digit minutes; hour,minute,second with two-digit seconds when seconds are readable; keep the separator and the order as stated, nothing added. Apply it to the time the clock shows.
3,48
